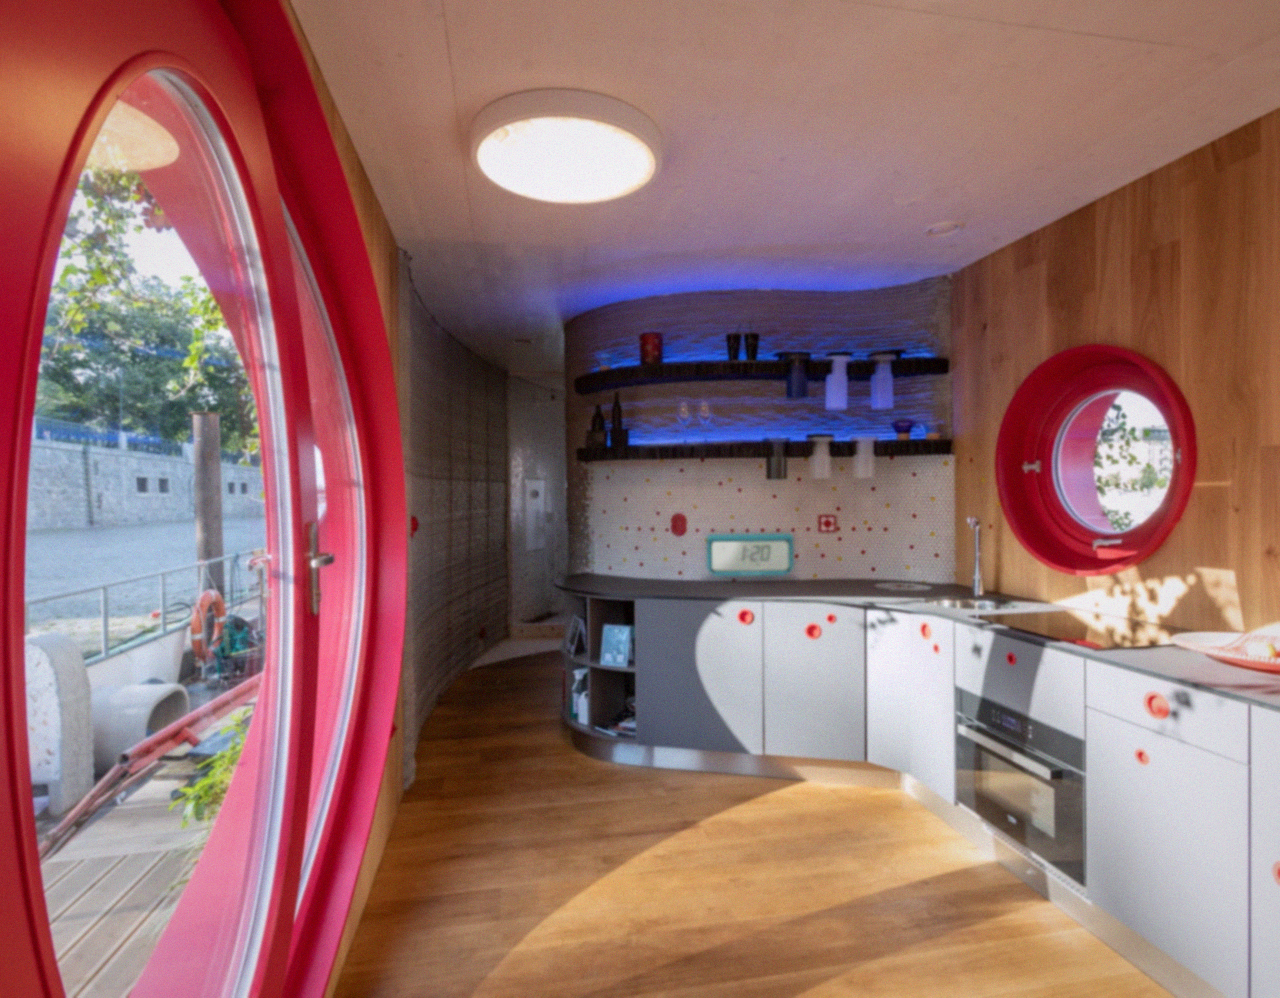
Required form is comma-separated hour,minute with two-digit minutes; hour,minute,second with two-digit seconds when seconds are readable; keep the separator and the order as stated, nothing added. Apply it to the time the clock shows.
1,20
